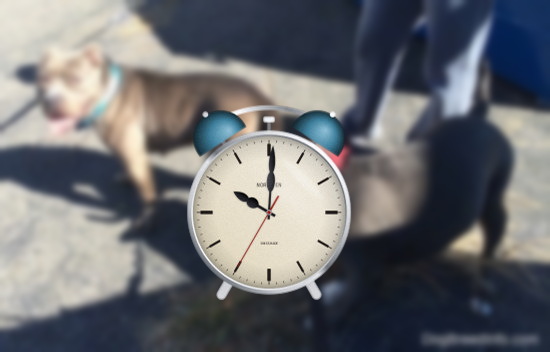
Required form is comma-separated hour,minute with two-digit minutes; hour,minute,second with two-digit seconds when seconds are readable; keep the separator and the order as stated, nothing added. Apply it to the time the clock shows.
10,00,35
